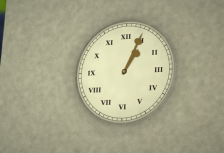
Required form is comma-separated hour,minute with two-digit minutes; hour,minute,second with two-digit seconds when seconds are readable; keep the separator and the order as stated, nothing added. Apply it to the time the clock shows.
1,04
